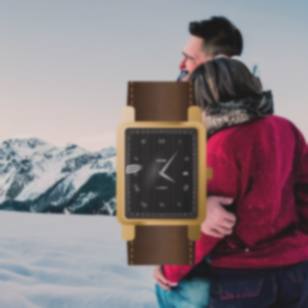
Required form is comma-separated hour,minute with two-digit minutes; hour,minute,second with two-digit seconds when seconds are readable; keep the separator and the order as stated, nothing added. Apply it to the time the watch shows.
4,06
